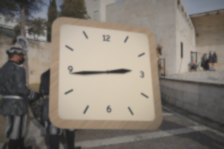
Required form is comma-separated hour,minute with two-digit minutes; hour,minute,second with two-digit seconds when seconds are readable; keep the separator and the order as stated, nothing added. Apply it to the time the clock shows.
2,44
